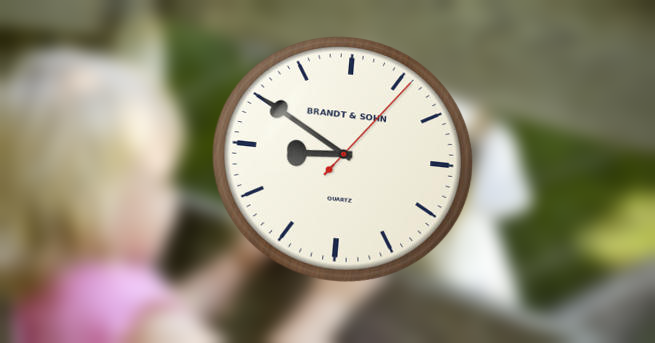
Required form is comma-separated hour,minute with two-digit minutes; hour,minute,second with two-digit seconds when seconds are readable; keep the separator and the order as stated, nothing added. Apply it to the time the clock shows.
8,50,06
